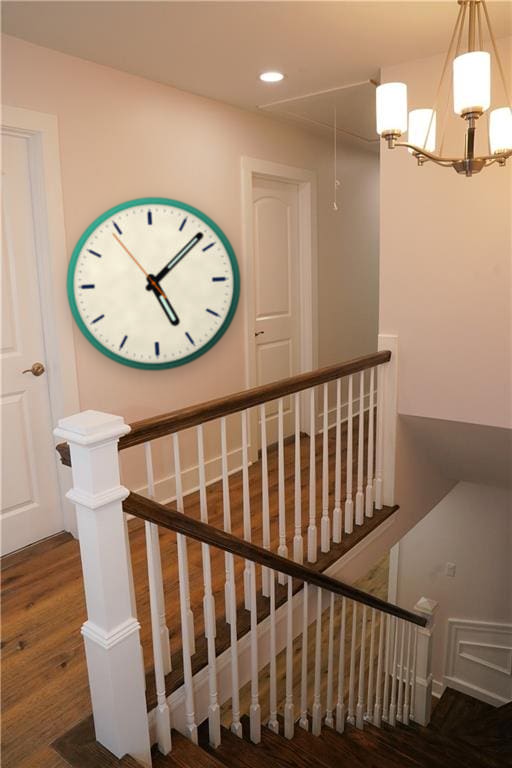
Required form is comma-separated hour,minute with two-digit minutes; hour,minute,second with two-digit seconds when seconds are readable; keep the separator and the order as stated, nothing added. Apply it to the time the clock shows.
5,07,54
